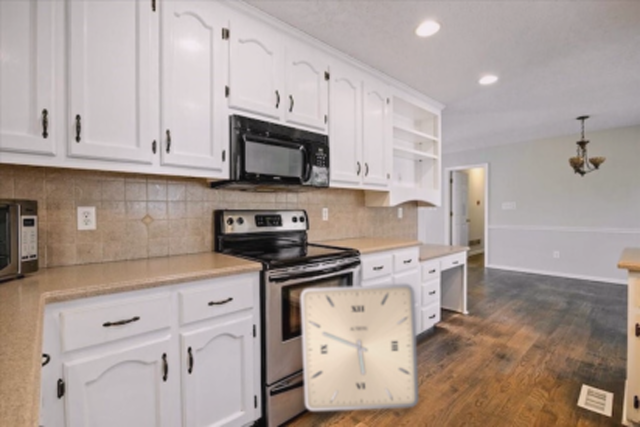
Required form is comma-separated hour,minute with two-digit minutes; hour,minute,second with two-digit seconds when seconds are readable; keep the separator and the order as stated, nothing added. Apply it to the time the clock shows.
5,49
